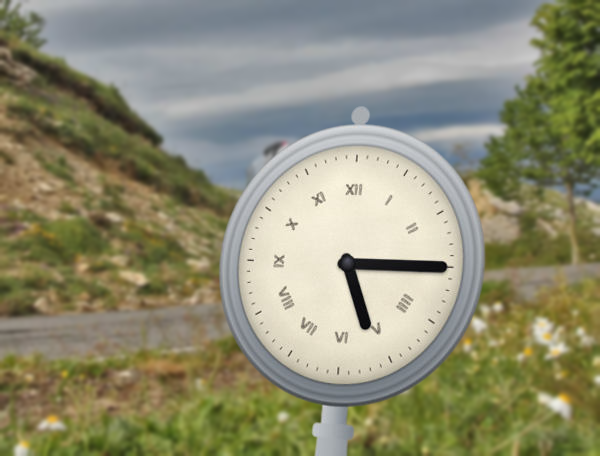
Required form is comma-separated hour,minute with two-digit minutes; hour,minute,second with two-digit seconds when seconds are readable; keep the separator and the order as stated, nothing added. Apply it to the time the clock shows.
5,15
